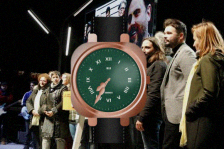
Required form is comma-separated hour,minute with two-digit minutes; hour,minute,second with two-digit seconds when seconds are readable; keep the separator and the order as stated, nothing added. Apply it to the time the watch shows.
7,35
